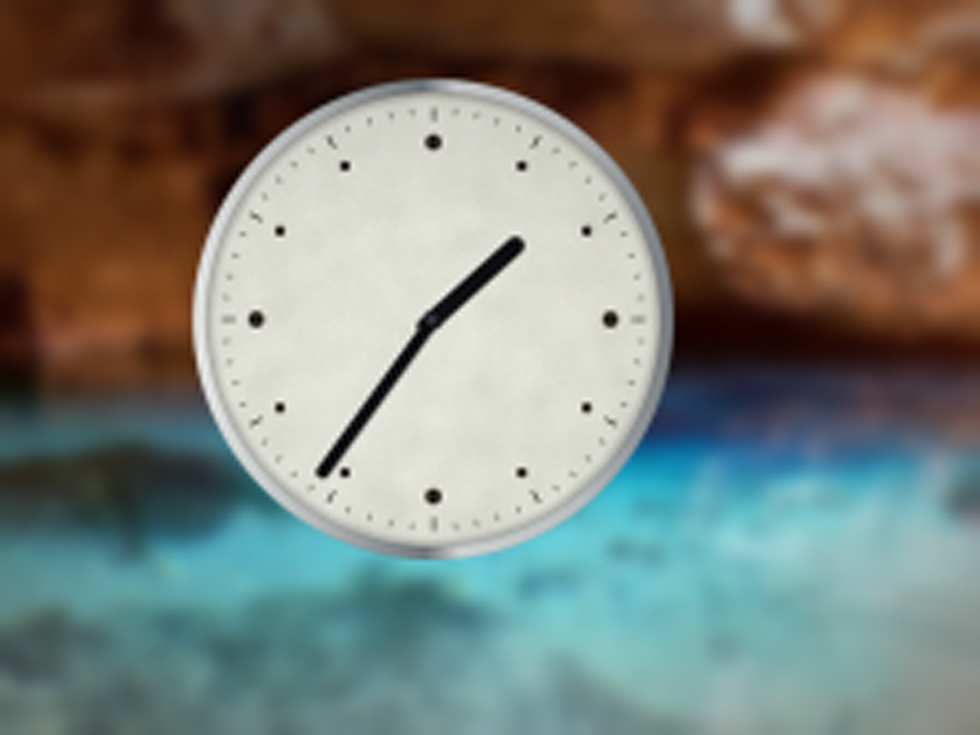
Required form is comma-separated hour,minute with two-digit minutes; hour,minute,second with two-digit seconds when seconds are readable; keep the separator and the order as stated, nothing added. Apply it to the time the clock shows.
1,36
